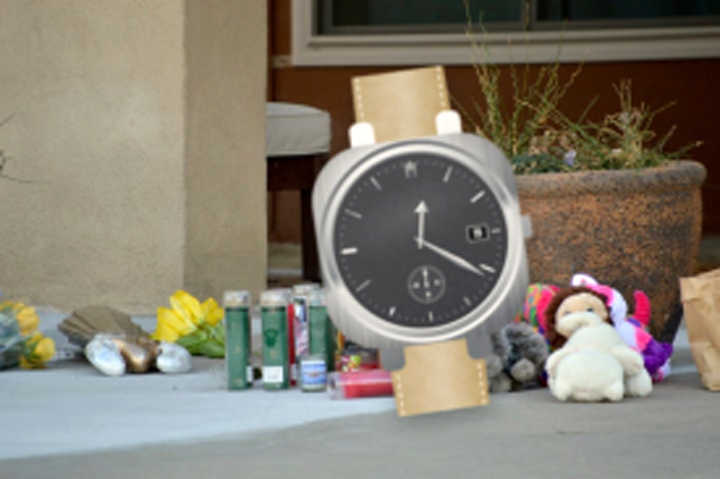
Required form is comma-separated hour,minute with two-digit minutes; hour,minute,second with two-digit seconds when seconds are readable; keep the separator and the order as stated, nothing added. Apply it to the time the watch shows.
12,21
